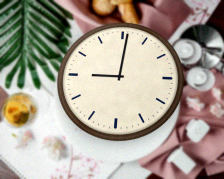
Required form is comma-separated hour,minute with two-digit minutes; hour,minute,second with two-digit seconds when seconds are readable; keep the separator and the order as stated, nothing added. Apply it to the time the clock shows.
9,01
